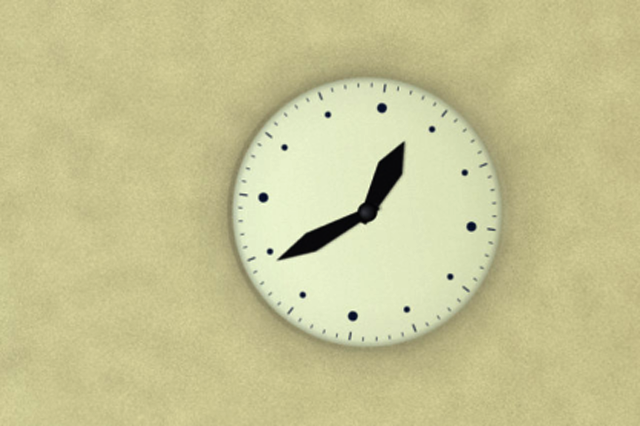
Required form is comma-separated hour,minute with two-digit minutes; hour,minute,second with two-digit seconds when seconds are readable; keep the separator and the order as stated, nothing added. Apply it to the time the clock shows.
12,39
